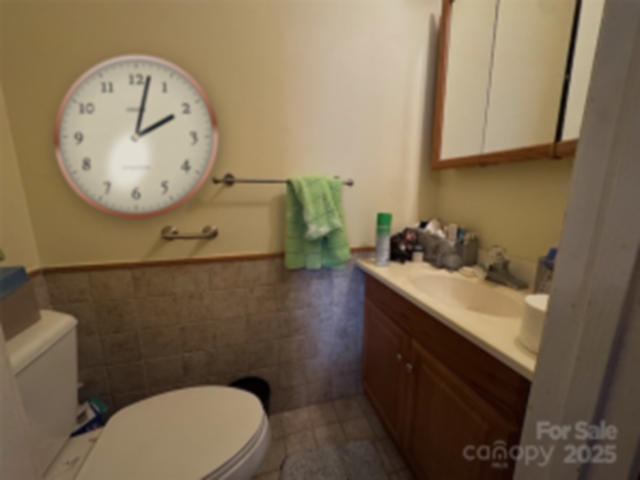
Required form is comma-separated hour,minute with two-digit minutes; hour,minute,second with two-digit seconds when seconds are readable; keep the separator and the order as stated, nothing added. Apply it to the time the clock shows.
2,02
